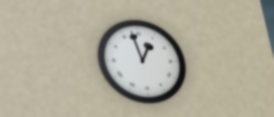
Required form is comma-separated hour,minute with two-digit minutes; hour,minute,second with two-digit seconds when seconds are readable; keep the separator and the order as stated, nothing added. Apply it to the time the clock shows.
12,58
